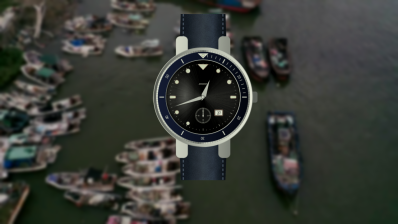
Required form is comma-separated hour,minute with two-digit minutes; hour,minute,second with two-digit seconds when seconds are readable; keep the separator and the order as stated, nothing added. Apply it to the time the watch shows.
12,42
